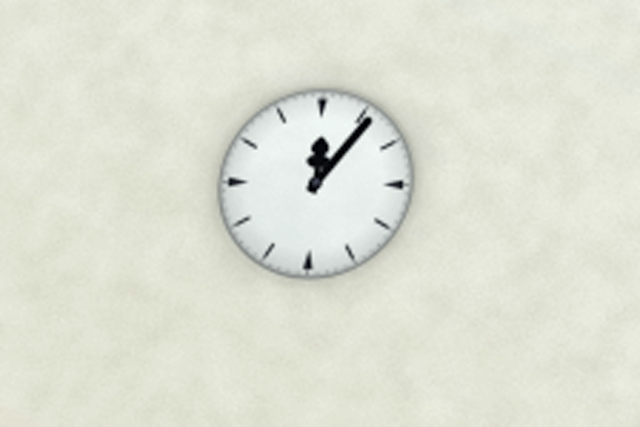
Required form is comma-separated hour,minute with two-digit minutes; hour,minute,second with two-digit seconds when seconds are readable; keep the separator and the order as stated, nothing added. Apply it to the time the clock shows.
12,06
